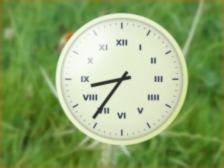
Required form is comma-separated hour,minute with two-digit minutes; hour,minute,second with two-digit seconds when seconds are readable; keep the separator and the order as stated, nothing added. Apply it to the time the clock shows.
8,36
